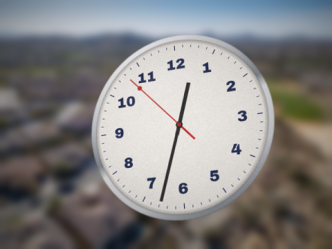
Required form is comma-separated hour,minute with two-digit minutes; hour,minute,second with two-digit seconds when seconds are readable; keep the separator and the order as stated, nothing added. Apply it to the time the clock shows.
12,32,53
